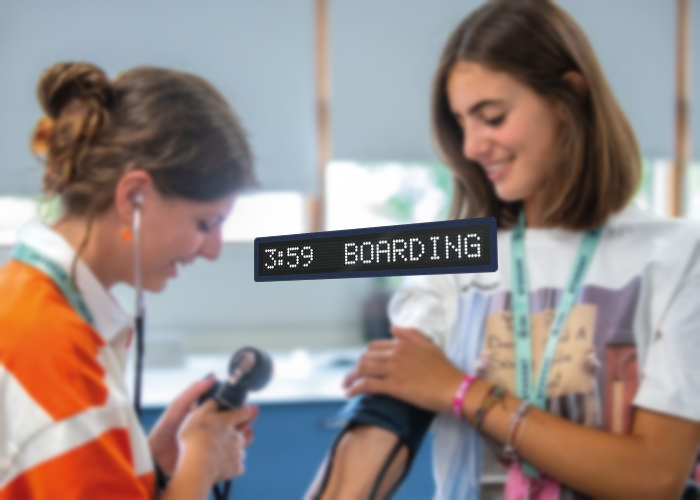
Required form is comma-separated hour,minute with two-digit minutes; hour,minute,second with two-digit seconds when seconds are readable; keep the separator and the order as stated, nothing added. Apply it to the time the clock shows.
3,59
